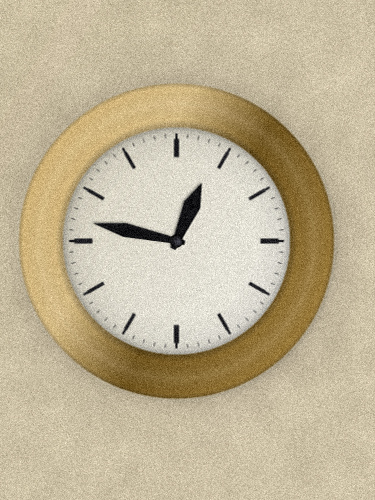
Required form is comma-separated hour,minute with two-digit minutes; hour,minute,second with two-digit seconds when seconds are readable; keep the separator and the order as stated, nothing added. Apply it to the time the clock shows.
12,47
